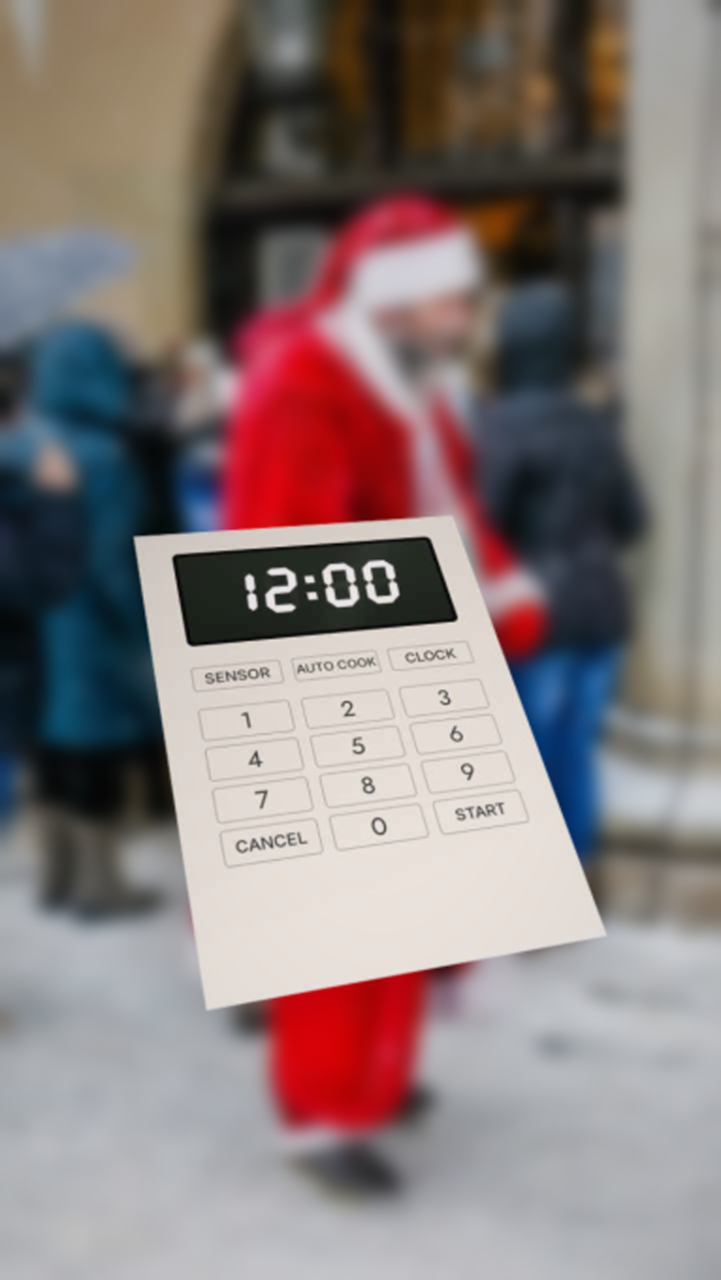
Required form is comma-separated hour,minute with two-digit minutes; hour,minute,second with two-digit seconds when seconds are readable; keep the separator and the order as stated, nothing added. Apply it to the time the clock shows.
12,00
